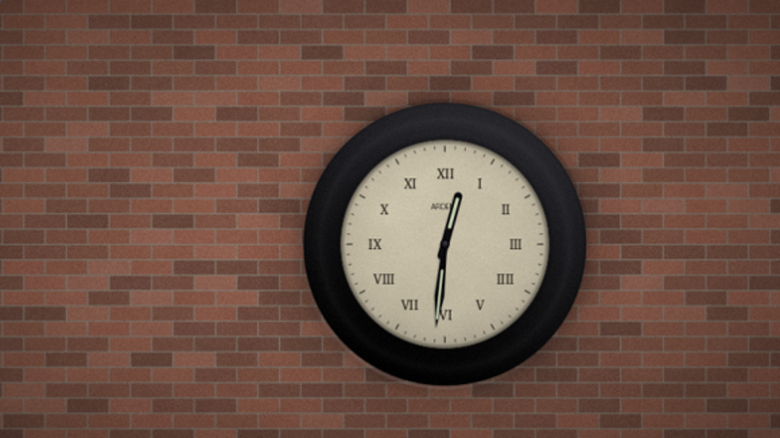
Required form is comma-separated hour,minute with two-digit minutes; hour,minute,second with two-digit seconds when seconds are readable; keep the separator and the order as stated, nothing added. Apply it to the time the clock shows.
12,31
